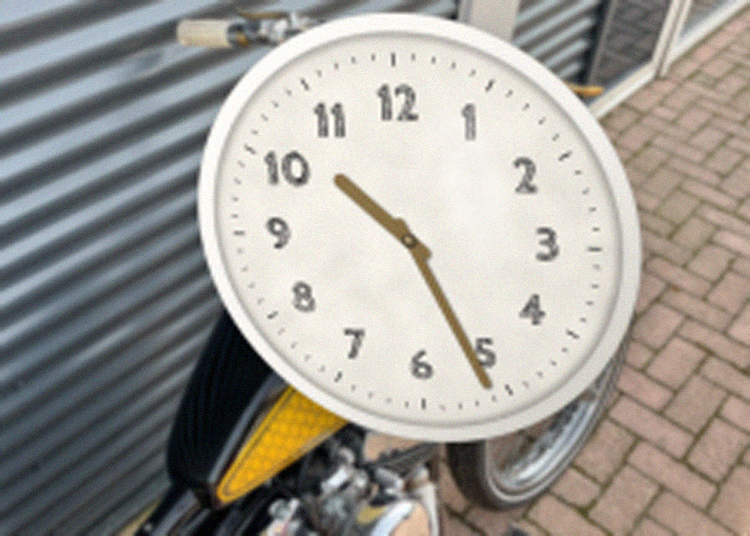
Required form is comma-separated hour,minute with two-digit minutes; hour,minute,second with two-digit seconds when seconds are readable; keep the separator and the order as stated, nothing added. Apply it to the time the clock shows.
10,26
